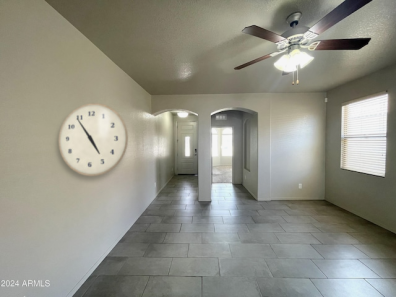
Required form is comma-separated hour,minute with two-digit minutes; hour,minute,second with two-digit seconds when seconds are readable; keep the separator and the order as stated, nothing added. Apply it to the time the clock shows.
4,54
